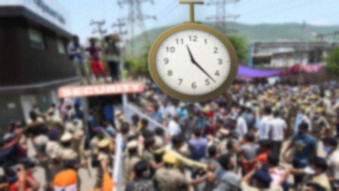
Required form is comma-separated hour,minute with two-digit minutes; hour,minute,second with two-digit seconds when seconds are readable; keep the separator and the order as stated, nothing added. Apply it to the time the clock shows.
11,23
